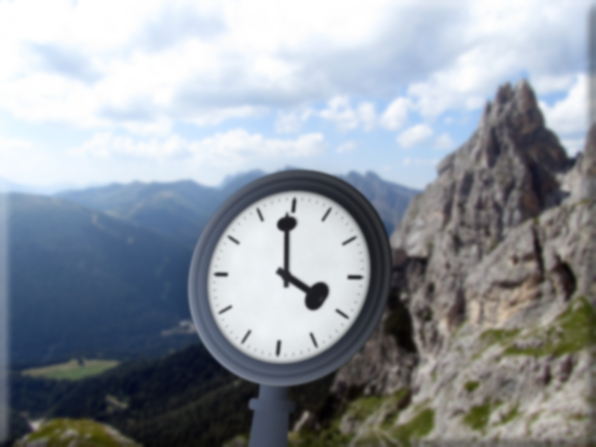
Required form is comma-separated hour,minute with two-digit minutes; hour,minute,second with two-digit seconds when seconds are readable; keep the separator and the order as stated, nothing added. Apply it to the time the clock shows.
3,59
